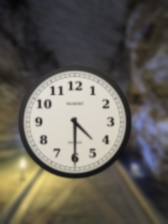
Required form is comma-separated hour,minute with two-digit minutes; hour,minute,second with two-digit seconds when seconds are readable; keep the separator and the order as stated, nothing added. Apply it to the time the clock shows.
4,30
